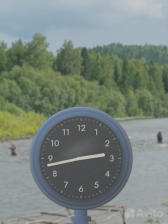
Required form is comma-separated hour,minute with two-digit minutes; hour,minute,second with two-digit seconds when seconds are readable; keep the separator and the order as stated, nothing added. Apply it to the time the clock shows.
2,43
